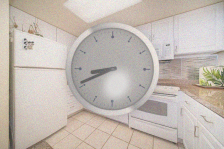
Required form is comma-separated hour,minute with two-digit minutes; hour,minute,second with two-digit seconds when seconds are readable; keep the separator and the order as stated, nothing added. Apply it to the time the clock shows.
8,41
